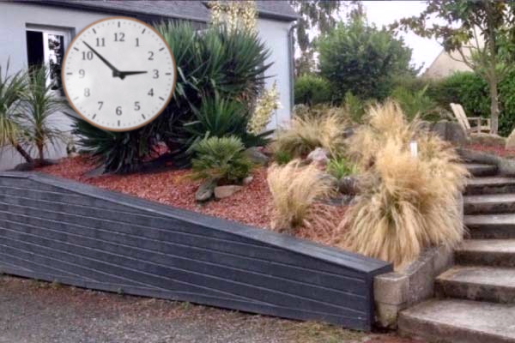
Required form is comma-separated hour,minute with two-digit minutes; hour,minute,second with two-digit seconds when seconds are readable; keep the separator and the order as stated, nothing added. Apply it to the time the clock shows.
2,52
